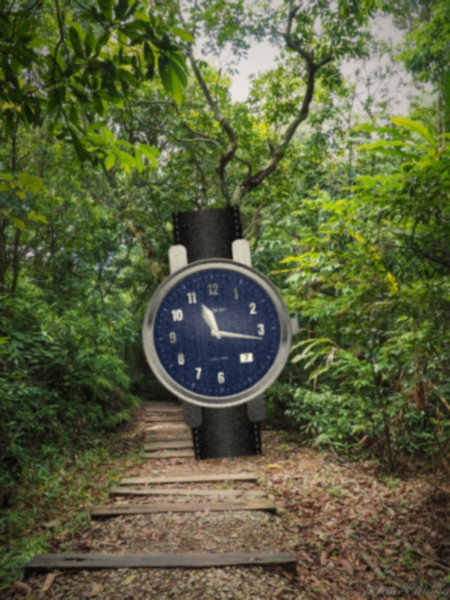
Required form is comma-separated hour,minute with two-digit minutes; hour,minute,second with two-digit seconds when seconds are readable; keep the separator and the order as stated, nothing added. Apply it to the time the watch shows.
11,17
